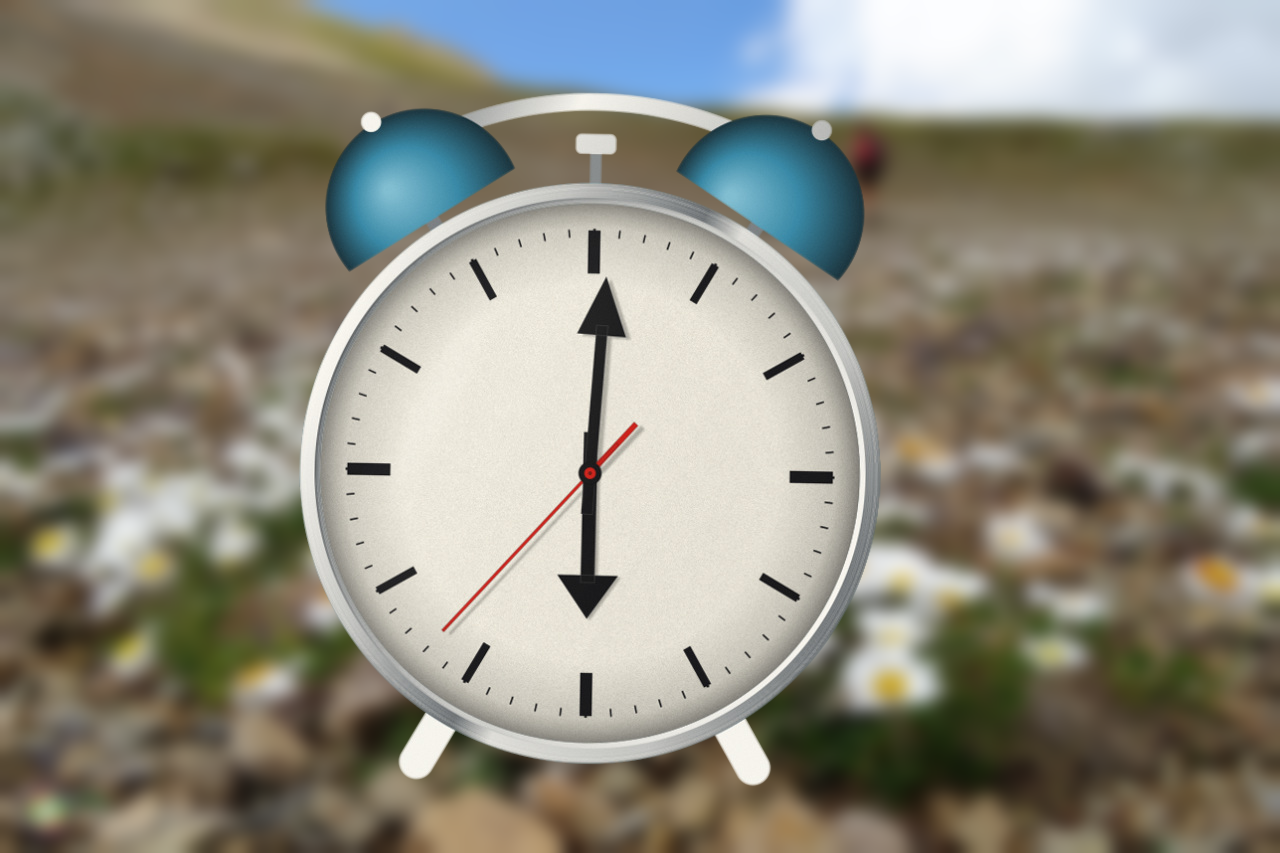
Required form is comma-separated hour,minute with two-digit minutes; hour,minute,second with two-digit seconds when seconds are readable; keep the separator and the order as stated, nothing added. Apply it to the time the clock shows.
6,00,37
